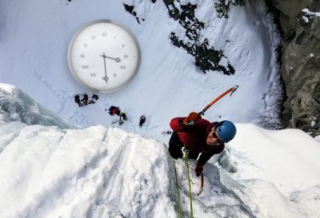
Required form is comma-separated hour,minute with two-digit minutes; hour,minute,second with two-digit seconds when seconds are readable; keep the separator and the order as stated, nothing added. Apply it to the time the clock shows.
3,29
